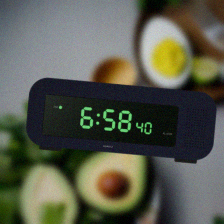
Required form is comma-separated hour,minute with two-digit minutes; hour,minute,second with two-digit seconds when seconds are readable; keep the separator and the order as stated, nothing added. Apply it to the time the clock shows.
6,58,40
